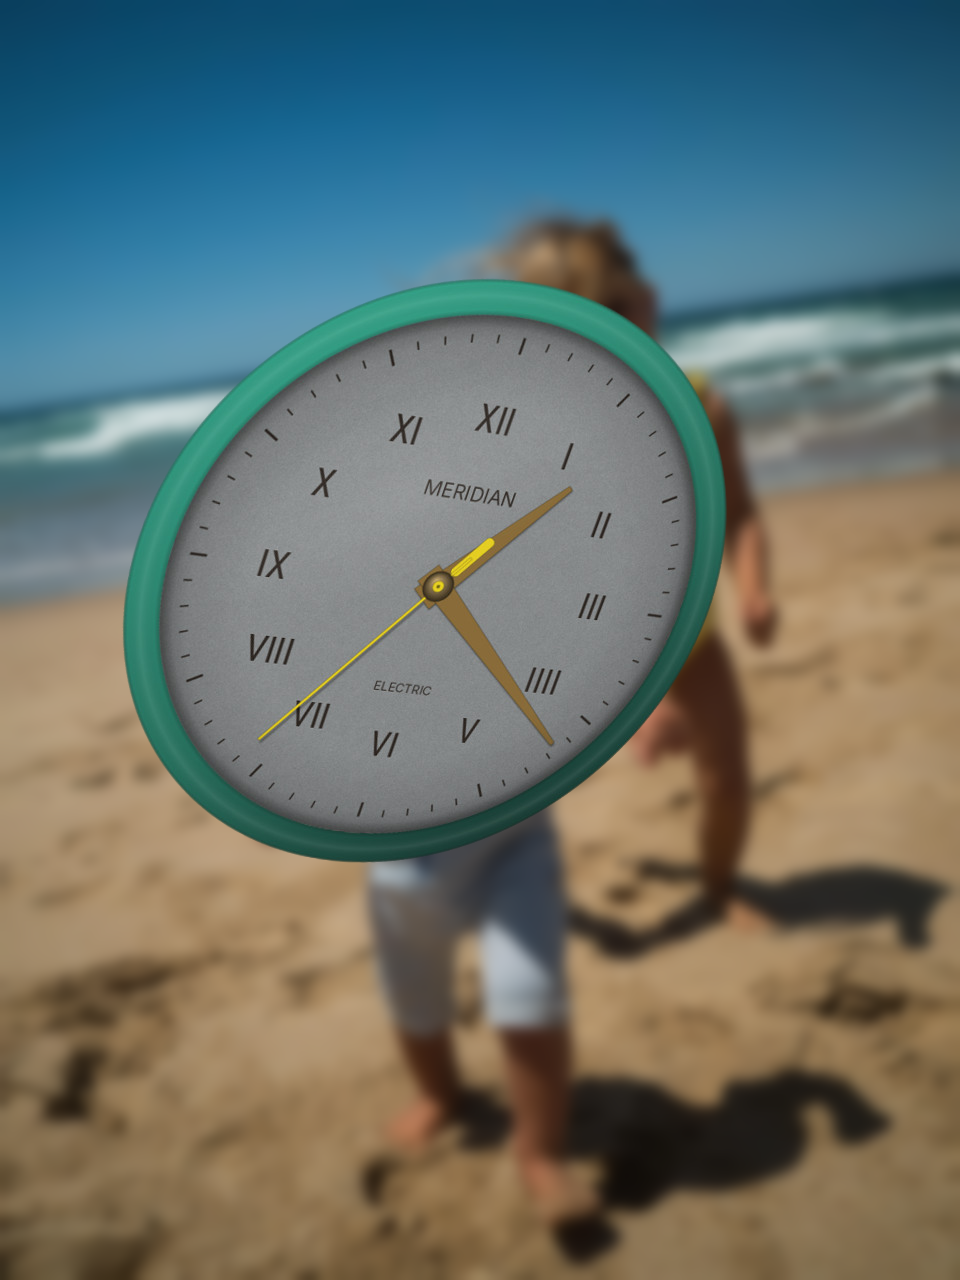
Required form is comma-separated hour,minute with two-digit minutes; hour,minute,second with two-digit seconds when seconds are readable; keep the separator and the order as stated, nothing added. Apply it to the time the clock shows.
1,21,36
